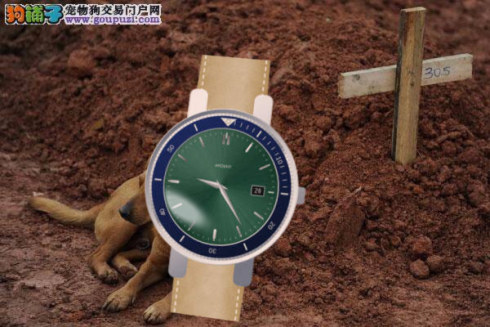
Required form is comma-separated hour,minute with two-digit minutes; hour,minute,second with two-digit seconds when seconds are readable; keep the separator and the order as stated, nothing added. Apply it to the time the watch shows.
9,24
